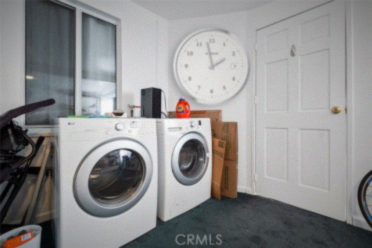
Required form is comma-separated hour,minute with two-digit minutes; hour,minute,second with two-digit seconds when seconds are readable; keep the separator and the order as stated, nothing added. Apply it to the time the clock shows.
1,58
